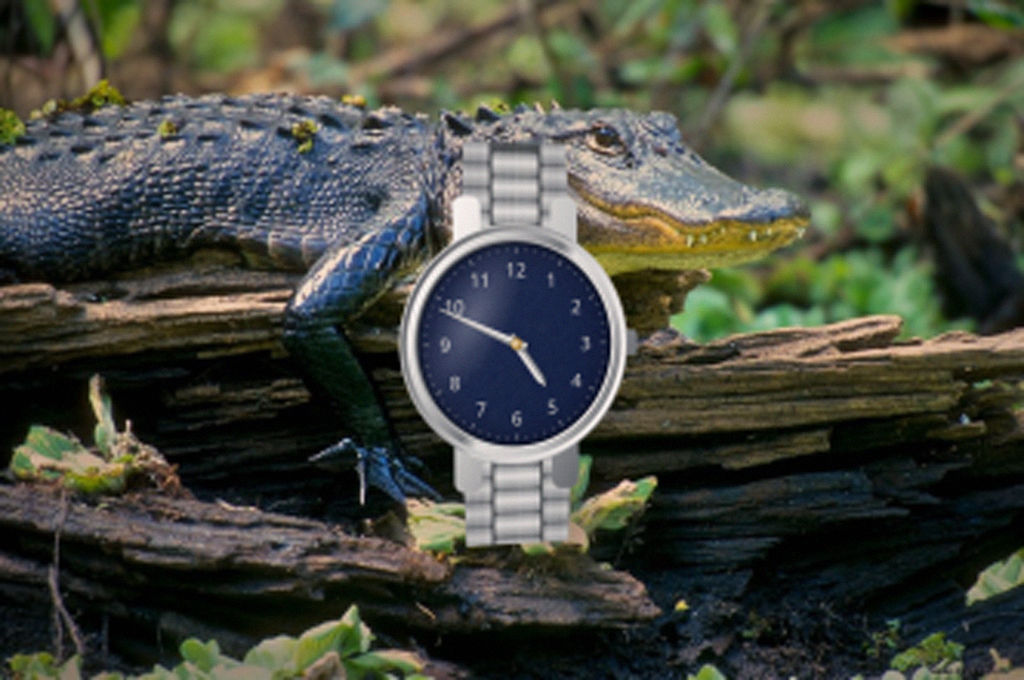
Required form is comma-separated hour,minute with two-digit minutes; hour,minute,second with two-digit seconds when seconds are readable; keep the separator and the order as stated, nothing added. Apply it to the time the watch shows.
4,49
